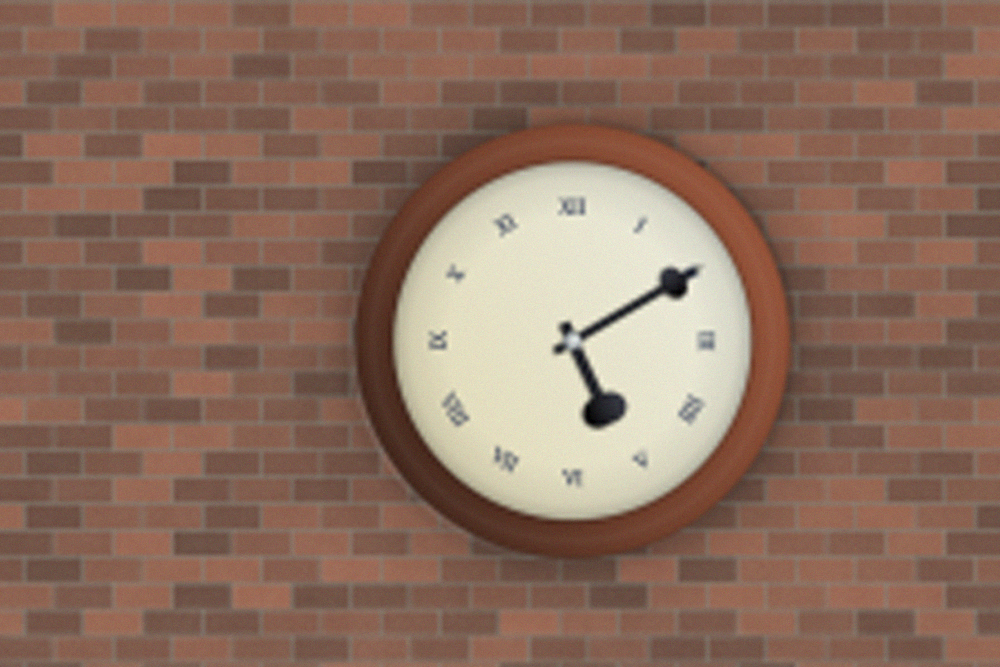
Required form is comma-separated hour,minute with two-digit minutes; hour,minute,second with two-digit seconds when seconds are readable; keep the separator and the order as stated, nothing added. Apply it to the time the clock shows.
5,10
